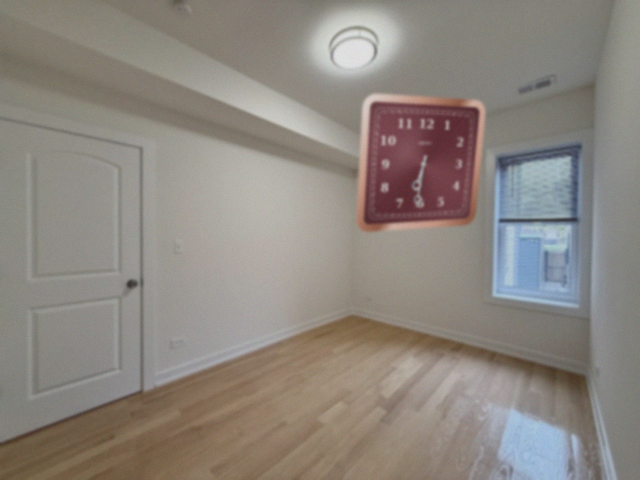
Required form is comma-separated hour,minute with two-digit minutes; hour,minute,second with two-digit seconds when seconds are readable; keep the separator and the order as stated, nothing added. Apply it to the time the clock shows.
6,31
